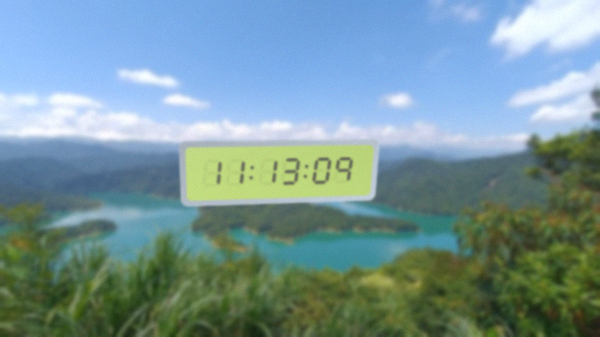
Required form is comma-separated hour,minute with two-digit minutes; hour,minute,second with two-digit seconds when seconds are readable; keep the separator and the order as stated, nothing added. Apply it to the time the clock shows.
11,13,09
